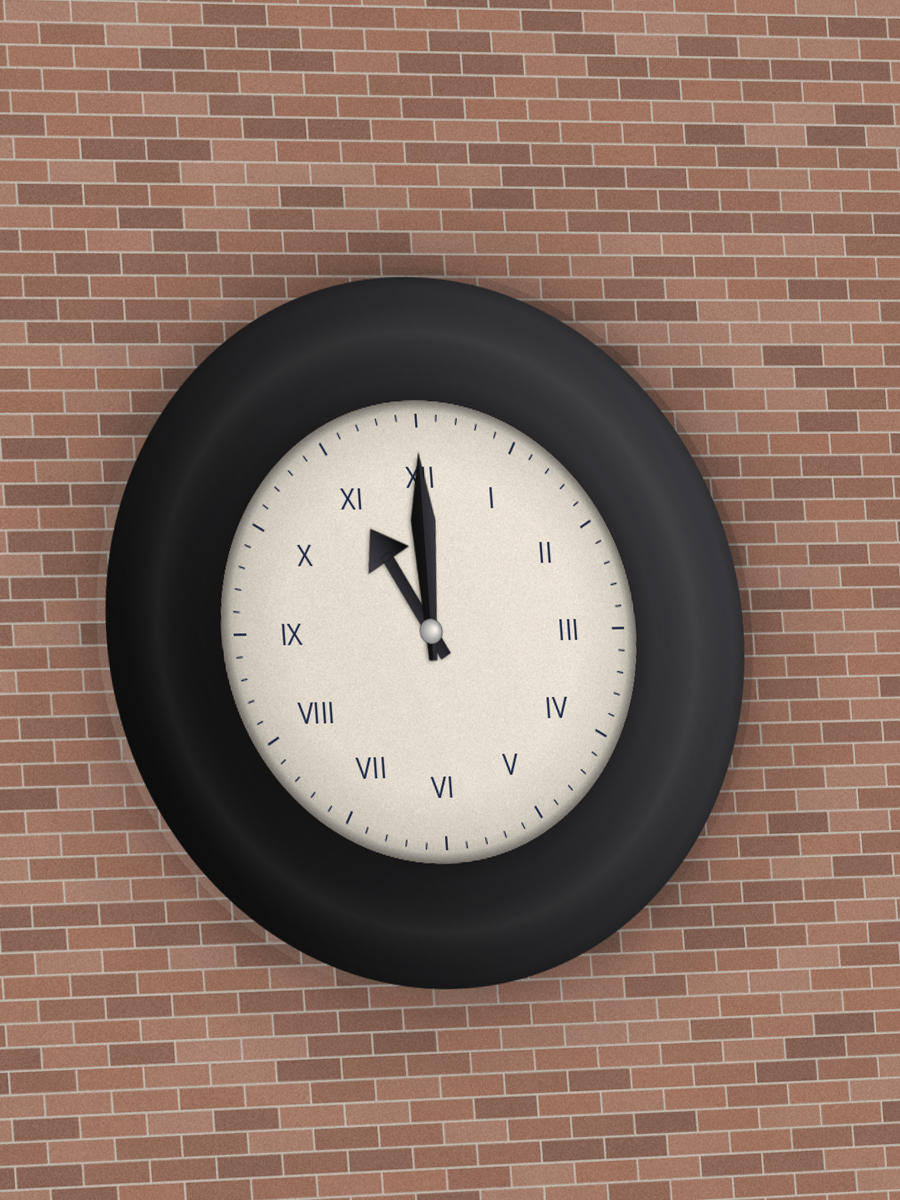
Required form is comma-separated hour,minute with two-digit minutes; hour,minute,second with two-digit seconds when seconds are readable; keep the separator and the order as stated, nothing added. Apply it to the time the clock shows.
11,00
